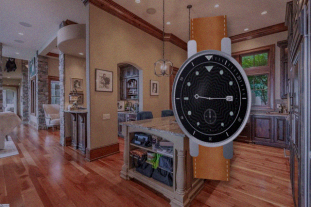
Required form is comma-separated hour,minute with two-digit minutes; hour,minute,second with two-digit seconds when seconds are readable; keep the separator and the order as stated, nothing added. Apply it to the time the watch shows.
9,15
